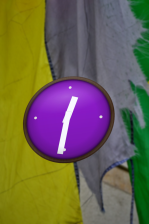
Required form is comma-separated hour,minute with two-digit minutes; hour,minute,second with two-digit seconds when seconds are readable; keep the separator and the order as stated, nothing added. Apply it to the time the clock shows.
12,31
